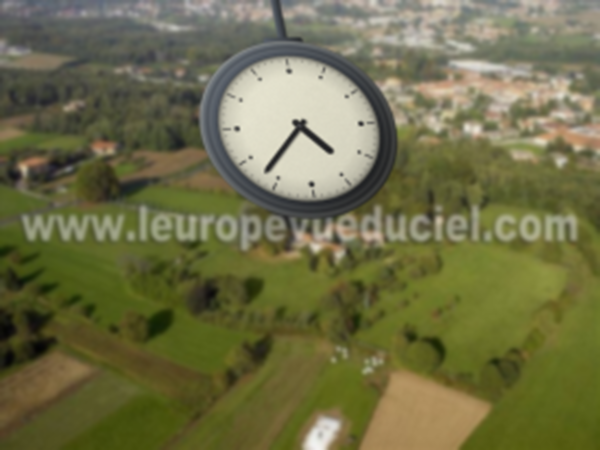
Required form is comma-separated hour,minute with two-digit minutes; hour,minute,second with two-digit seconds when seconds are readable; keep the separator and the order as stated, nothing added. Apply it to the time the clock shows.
4,37
